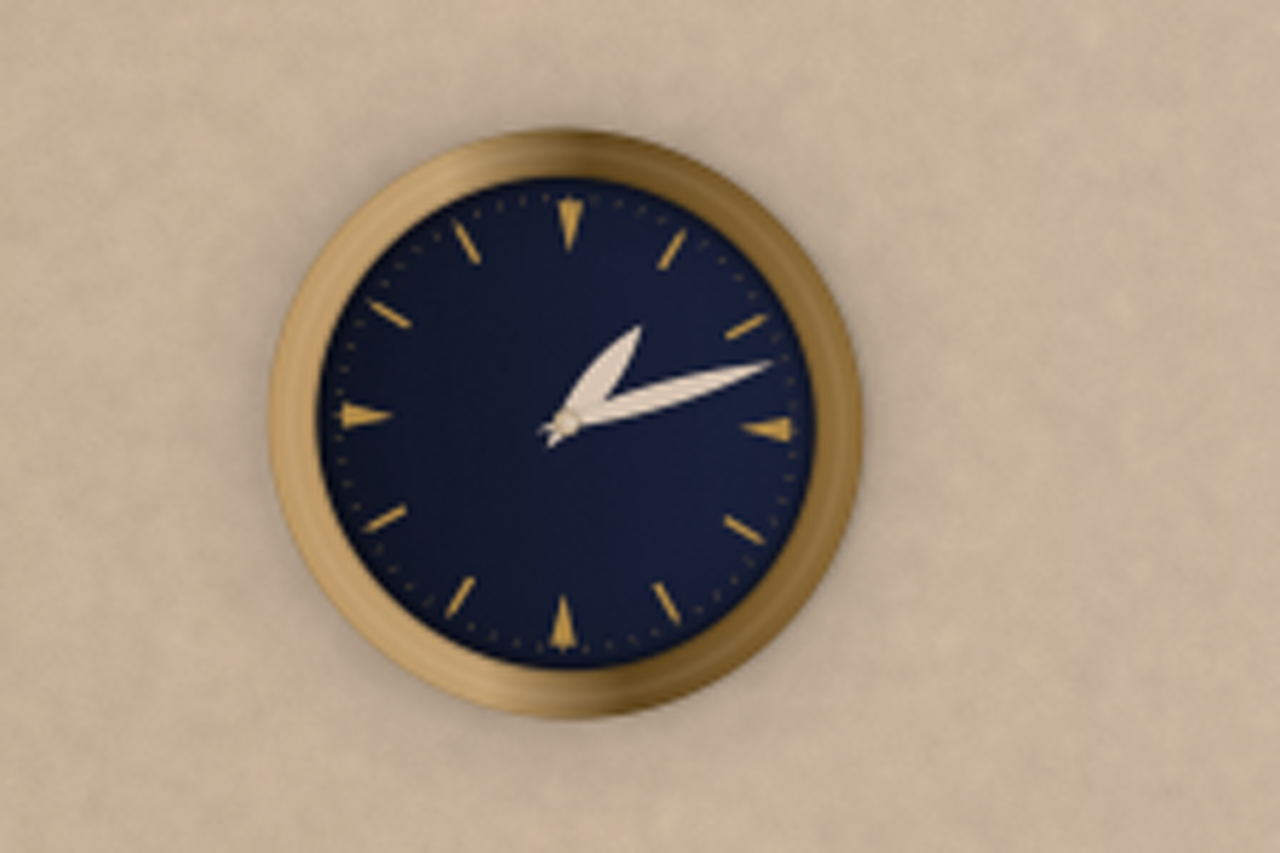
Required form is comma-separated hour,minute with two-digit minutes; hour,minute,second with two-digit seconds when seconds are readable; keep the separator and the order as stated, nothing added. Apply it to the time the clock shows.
1,12
